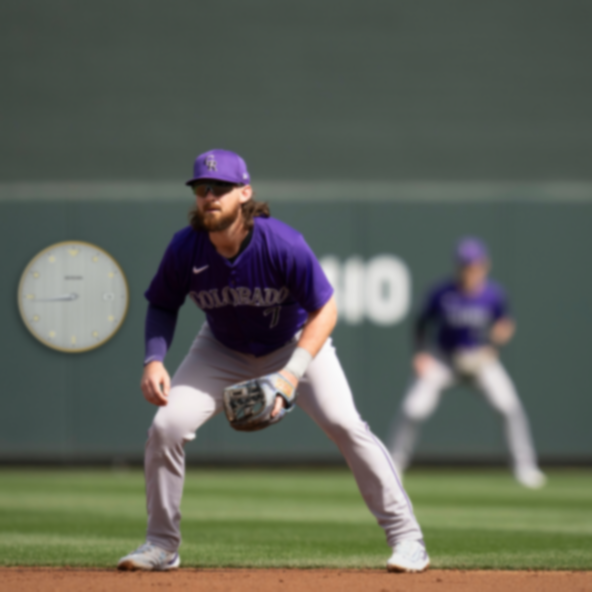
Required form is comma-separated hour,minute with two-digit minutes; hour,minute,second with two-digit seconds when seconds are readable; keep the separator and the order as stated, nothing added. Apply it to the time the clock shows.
8,44
